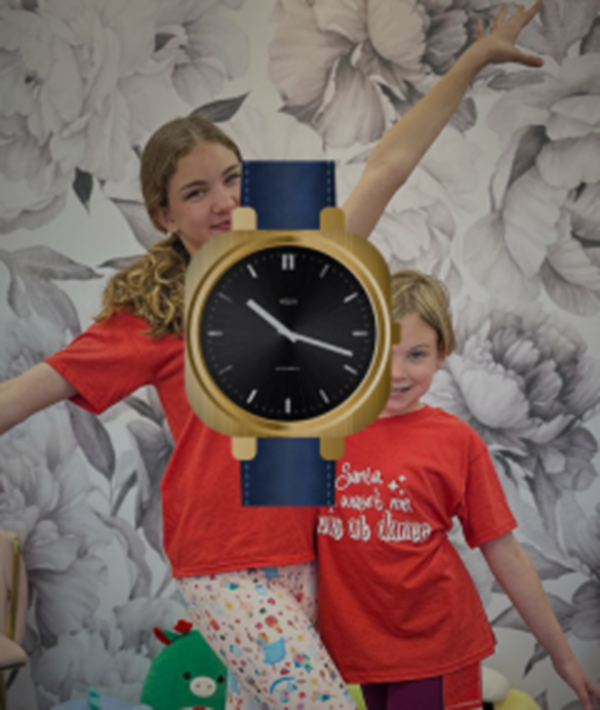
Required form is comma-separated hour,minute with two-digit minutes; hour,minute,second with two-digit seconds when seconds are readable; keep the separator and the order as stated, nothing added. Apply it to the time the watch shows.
10,18
